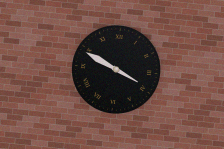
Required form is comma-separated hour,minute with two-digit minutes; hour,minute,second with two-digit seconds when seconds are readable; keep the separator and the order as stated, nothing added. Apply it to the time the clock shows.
3,49
